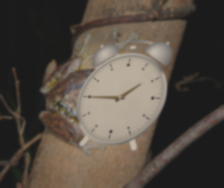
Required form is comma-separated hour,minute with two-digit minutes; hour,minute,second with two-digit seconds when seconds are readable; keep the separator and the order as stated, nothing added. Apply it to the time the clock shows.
1,45
